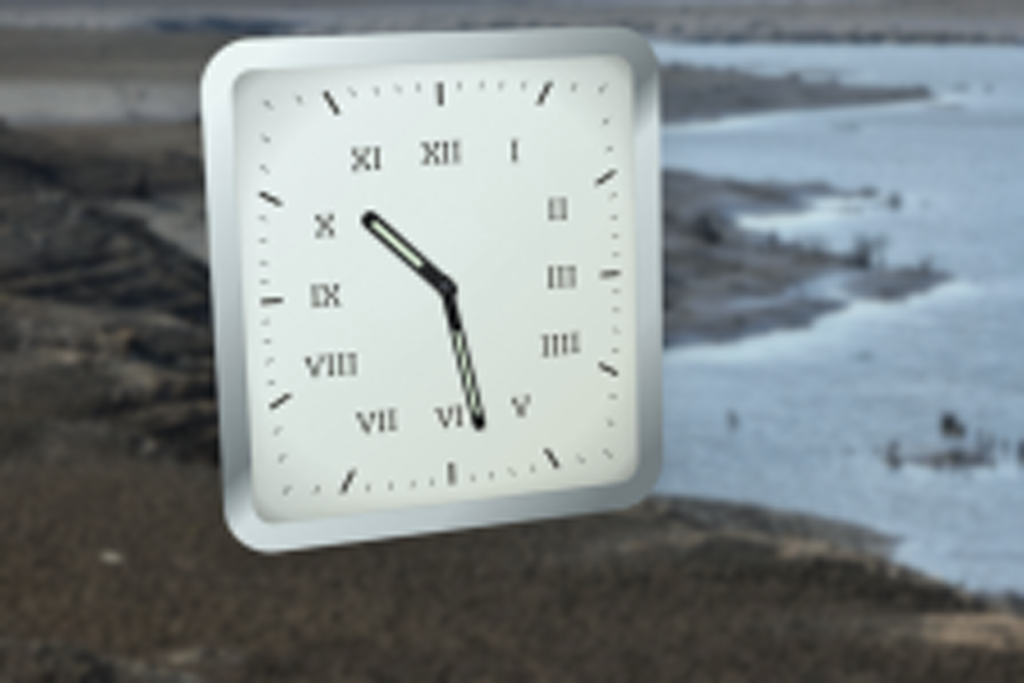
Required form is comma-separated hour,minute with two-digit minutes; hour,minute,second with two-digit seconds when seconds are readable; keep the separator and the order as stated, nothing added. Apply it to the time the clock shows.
10,28
